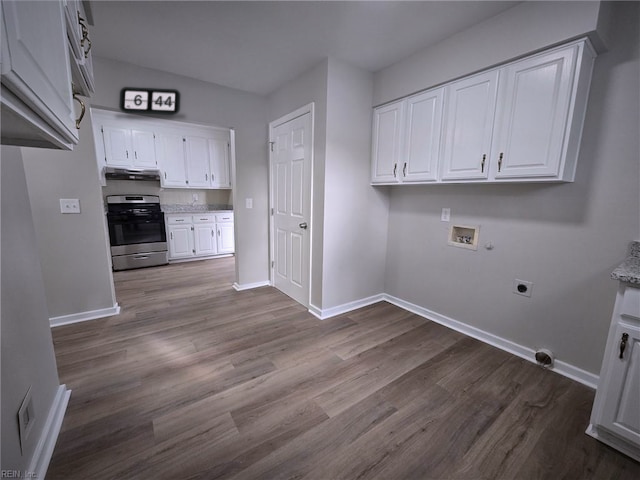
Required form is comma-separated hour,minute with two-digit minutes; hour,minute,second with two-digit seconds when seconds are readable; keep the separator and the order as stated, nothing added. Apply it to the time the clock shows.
6,44
